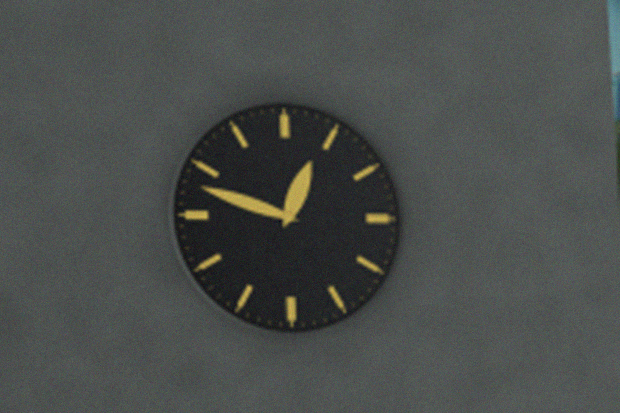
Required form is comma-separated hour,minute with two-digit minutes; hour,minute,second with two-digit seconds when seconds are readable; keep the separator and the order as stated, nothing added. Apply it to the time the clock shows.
12,48
